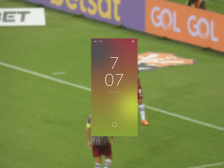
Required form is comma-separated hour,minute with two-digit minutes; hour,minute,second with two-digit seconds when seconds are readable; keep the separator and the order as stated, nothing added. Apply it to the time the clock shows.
7,07
